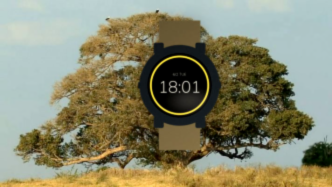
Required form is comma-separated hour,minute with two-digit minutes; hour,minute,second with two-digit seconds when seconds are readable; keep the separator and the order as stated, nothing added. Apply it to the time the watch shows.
18,01
